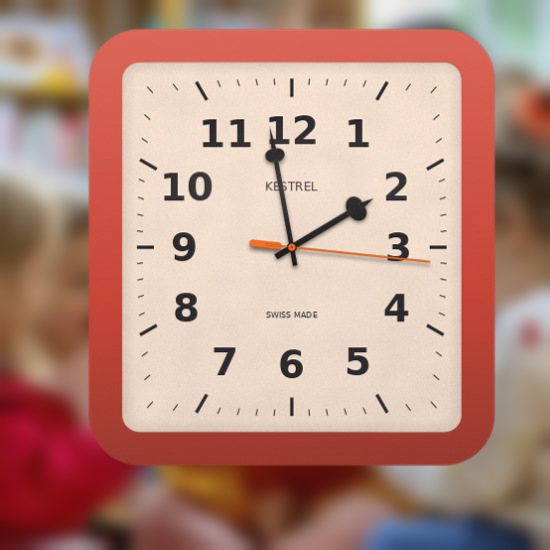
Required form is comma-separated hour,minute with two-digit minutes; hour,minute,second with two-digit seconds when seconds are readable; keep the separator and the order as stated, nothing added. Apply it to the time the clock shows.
1,58,16
